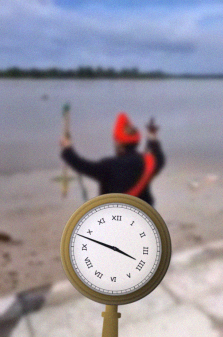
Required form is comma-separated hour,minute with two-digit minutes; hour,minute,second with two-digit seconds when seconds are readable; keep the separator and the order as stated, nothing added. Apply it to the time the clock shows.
3,48
